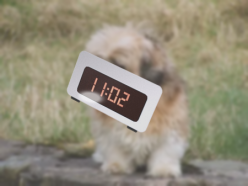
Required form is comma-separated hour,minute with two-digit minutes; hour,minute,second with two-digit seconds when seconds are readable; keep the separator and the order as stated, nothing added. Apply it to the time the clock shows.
11,02
